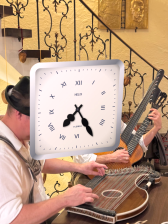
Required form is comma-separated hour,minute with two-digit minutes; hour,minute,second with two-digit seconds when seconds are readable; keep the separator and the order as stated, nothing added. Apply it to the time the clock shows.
7,25
